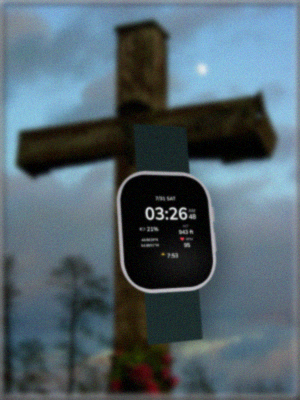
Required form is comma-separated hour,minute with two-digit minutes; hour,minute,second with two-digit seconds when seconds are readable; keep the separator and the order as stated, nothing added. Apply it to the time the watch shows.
3,26
